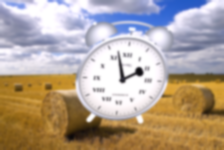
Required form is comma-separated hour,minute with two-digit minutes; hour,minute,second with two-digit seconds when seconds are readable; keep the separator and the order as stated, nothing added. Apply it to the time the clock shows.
1,57
